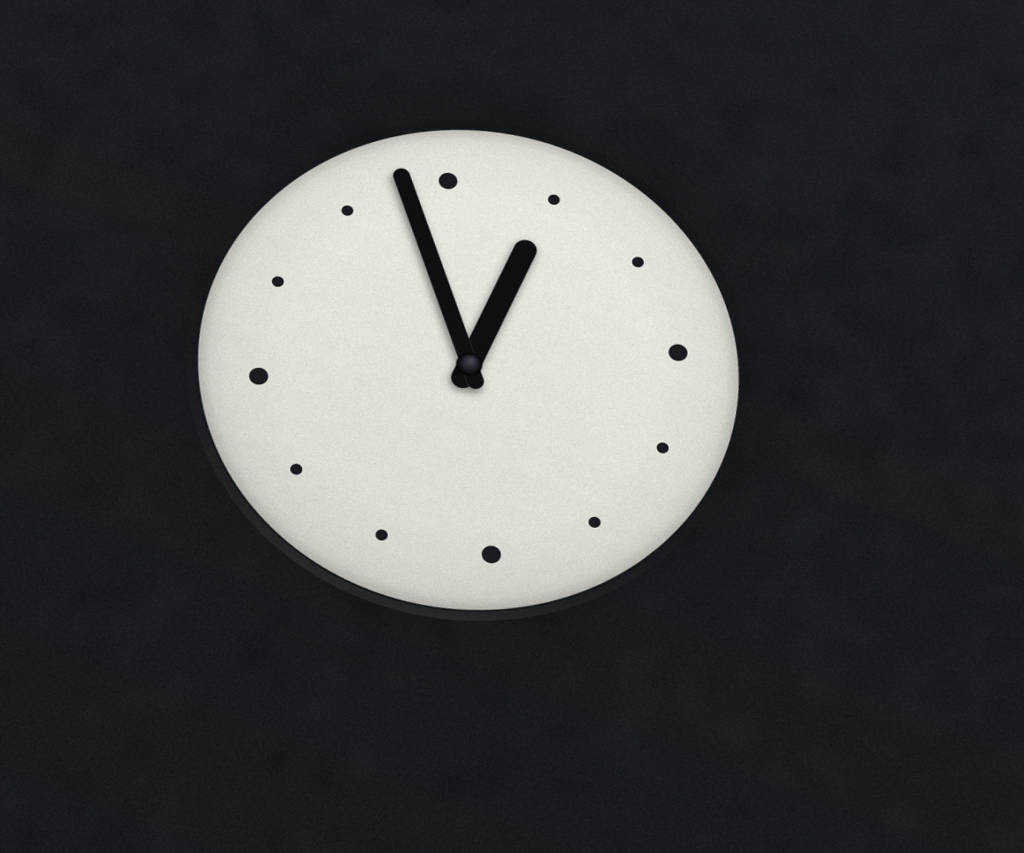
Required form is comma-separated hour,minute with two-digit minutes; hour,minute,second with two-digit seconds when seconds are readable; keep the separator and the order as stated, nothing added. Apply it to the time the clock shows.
12,58
